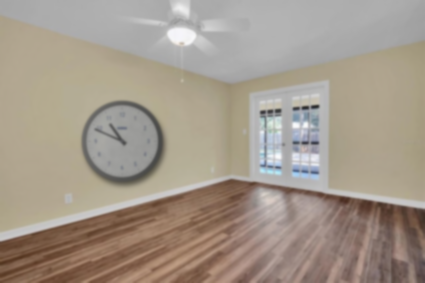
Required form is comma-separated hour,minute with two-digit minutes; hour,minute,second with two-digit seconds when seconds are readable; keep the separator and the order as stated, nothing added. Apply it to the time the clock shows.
10,49
